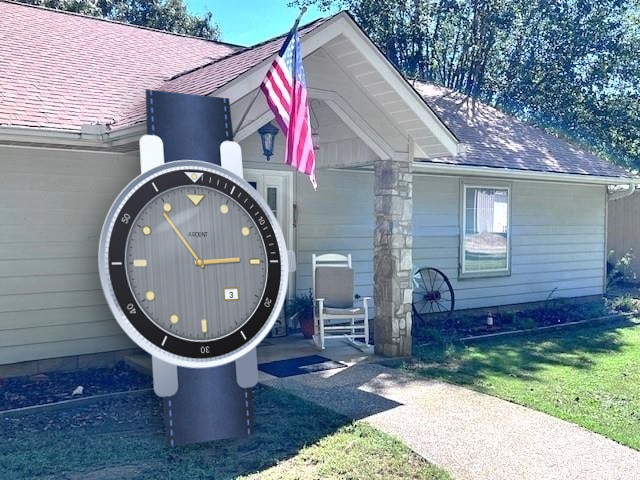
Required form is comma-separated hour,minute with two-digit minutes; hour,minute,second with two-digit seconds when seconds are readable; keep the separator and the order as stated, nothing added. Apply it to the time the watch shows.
2,54
